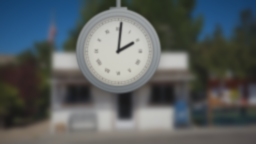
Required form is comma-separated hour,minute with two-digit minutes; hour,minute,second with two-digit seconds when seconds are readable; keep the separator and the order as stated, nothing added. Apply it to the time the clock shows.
2,01
